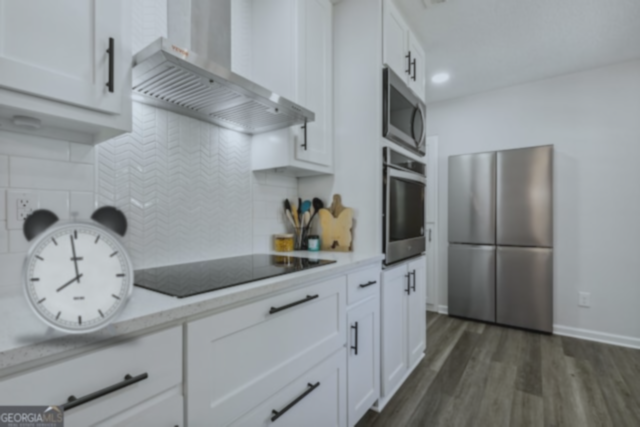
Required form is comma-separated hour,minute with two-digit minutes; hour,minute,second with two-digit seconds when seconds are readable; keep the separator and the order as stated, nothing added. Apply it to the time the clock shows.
7,59
